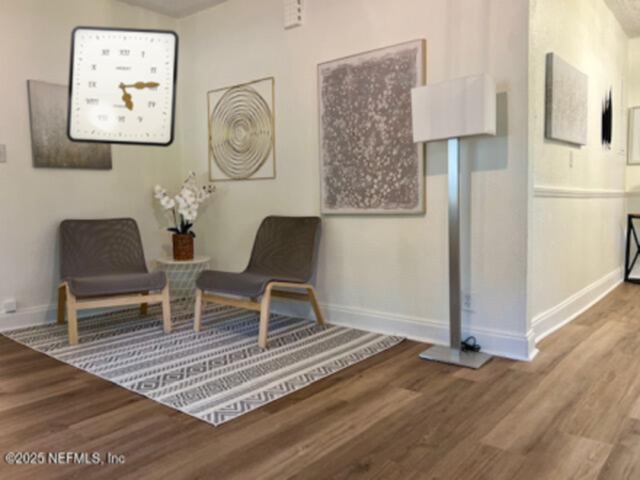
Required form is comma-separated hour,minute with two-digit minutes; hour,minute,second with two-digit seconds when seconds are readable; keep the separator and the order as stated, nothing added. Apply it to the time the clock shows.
5,14
